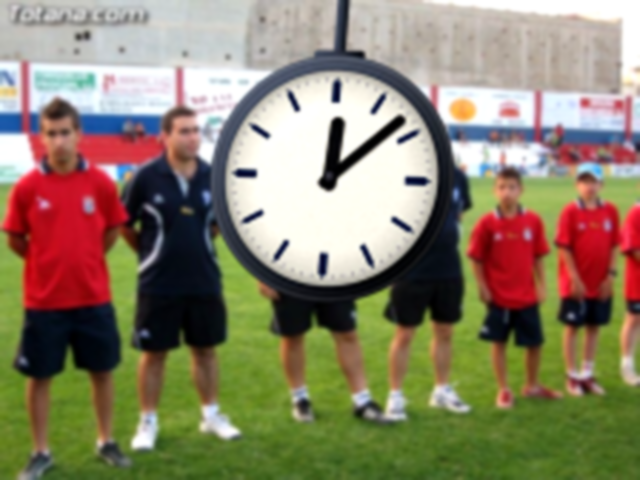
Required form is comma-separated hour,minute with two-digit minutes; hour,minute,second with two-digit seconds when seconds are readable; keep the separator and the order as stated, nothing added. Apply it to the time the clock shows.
12,08
